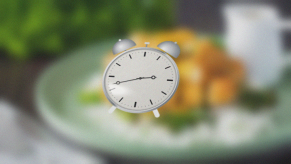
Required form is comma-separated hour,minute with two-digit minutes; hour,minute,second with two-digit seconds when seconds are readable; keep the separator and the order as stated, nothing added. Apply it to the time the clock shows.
2,42
